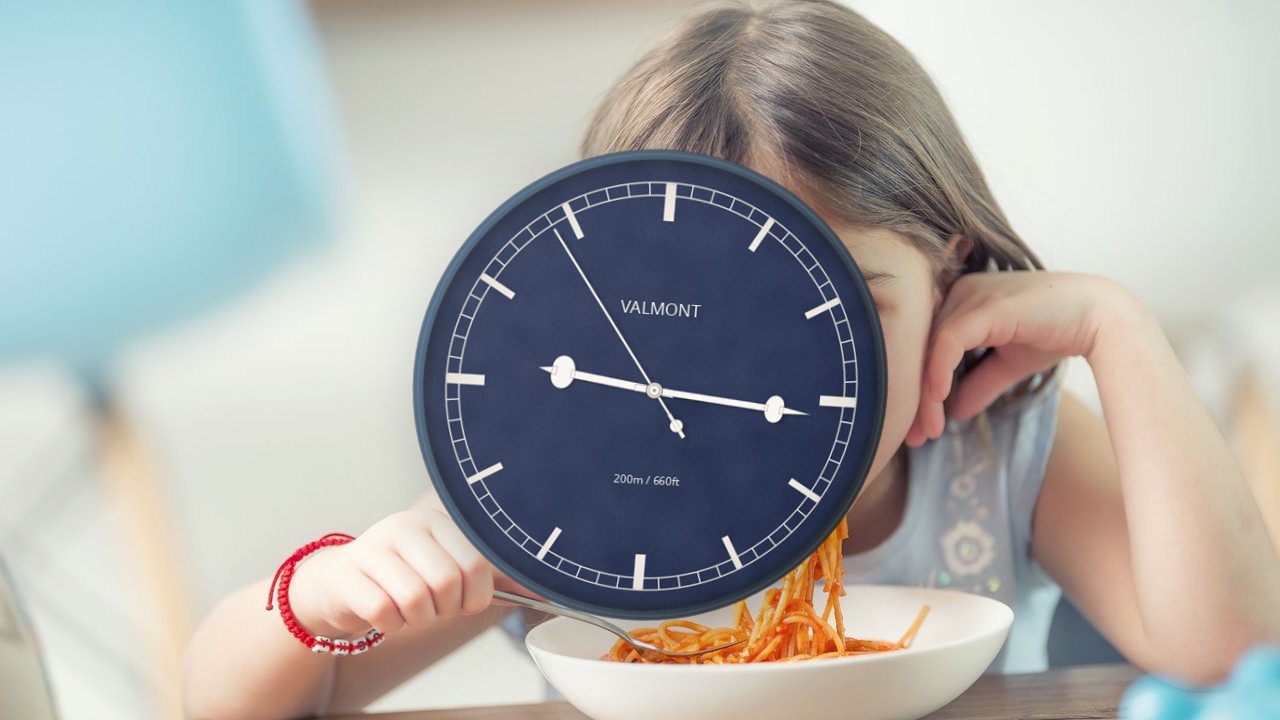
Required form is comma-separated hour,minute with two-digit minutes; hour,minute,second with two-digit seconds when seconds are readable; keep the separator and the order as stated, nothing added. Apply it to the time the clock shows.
9,15,54
